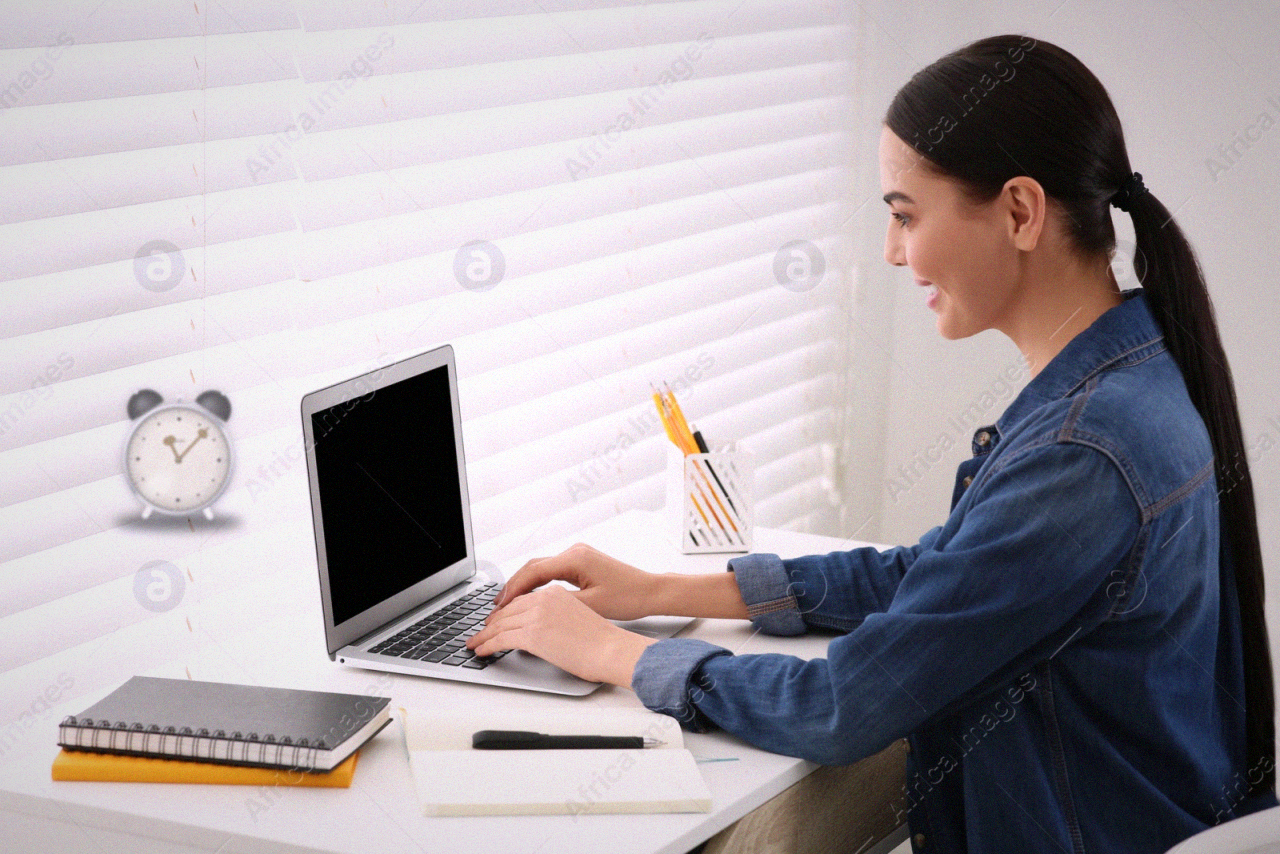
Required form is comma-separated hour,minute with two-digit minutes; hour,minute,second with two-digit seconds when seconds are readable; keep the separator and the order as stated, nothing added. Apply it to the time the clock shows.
11,07
